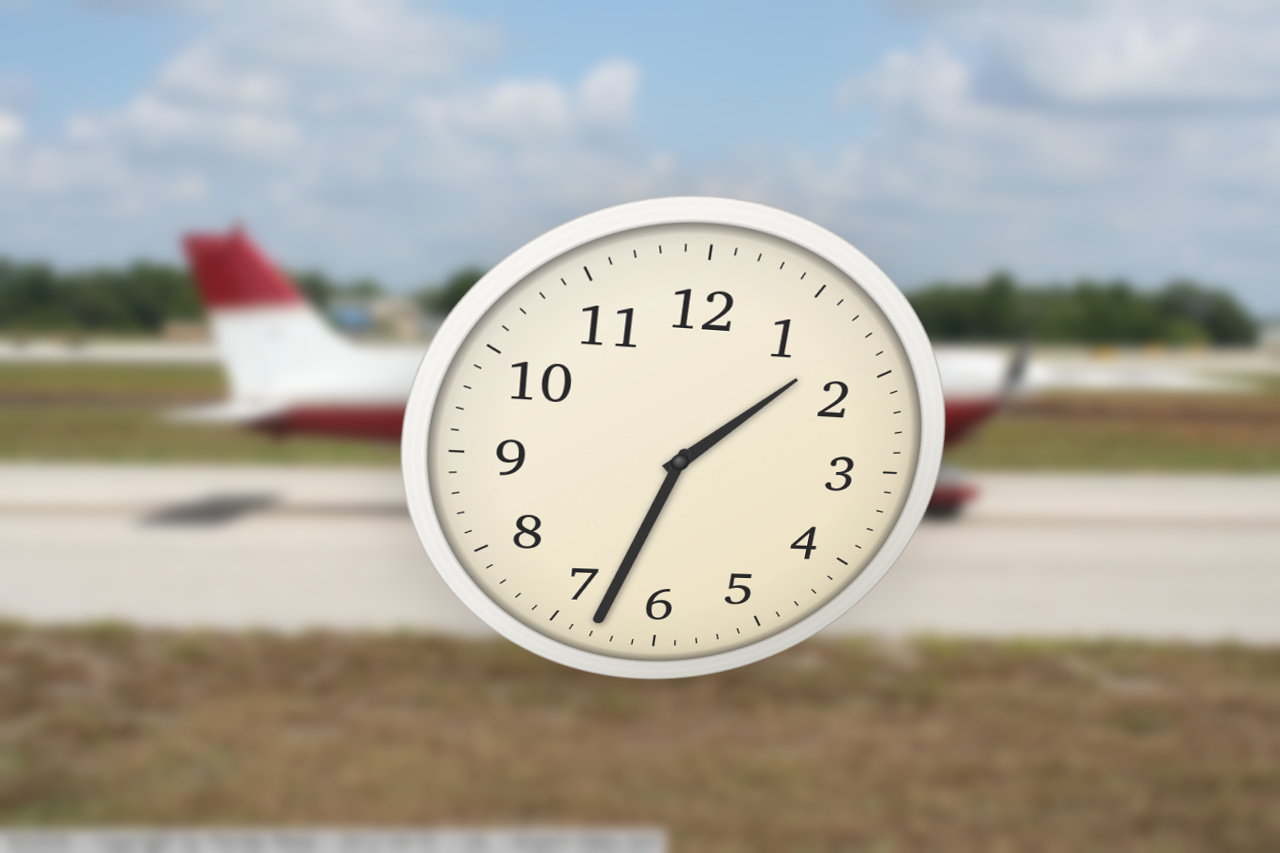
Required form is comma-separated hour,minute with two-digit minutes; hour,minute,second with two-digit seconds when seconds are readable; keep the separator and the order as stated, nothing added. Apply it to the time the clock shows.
1,33
